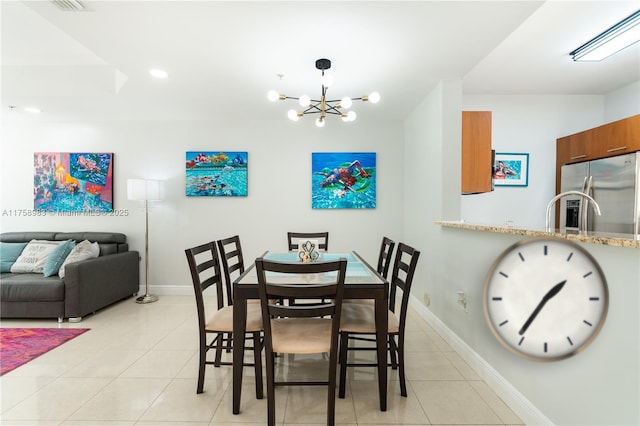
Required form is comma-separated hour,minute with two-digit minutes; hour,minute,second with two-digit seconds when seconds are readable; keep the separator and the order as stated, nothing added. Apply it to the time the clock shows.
1,36
